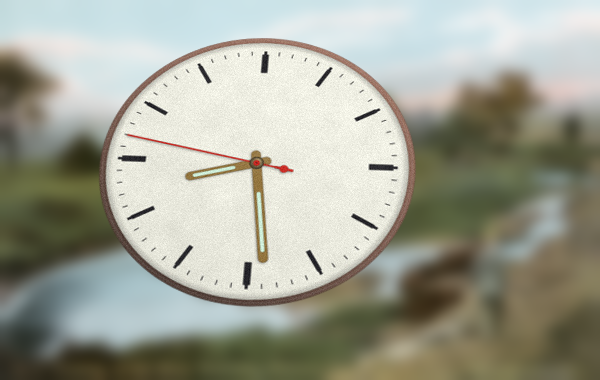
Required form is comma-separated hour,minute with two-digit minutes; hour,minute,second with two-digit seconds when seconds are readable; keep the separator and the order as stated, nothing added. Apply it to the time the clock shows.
8,28,47
